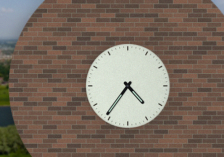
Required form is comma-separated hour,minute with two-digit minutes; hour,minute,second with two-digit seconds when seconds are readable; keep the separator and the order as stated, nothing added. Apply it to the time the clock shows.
4,36
